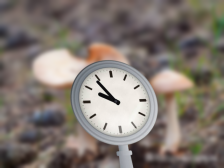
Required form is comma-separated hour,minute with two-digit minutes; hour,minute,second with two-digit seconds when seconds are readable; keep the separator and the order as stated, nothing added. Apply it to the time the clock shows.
9,54
